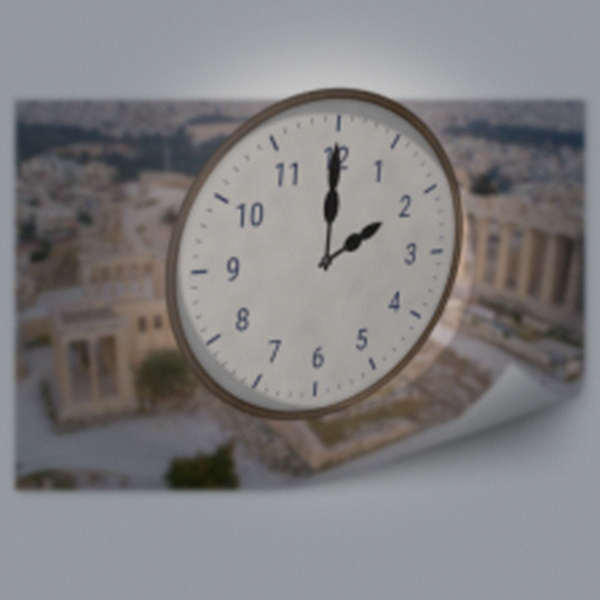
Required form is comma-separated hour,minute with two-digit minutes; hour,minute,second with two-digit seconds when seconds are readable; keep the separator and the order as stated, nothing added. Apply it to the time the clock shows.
2,00
